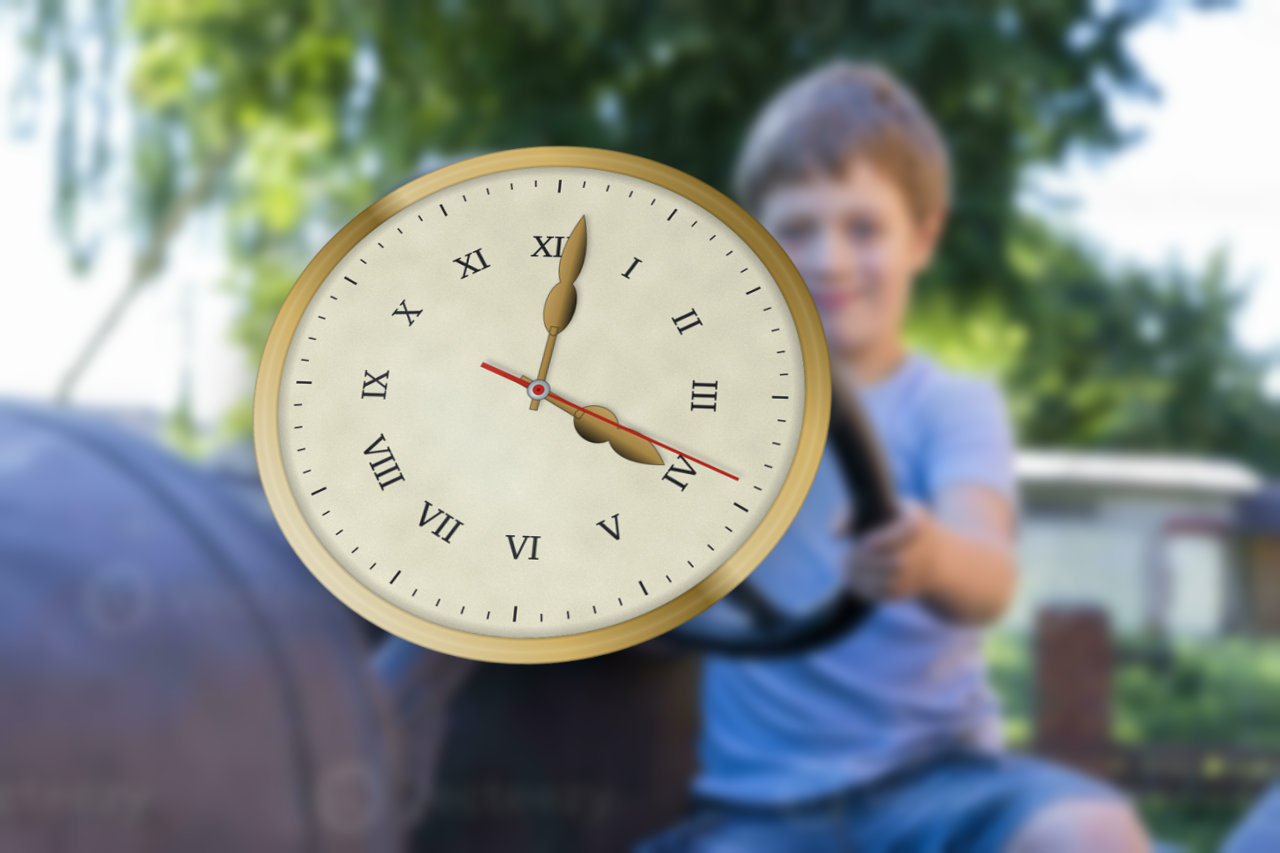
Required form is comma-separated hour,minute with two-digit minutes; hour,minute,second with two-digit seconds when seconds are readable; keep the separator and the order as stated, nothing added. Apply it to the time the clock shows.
4,01,19
